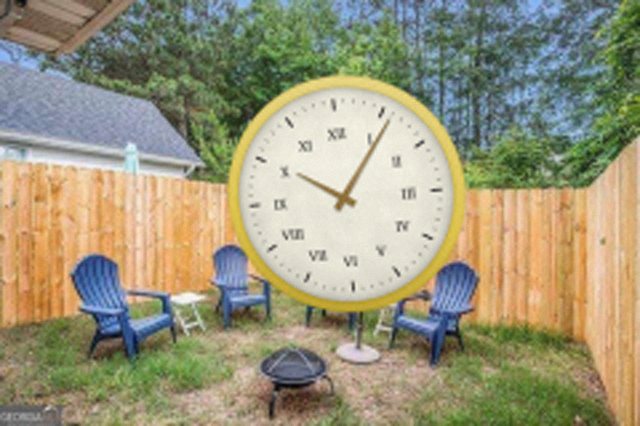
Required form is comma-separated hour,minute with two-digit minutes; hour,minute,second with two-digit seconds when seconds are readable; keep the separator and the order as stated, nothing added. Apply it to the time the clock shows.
10,06
